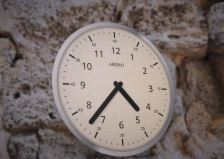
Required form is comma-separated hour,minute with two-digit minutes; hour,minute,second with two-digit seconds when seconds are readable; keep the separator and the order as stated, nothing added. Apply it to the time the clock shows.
4,37
